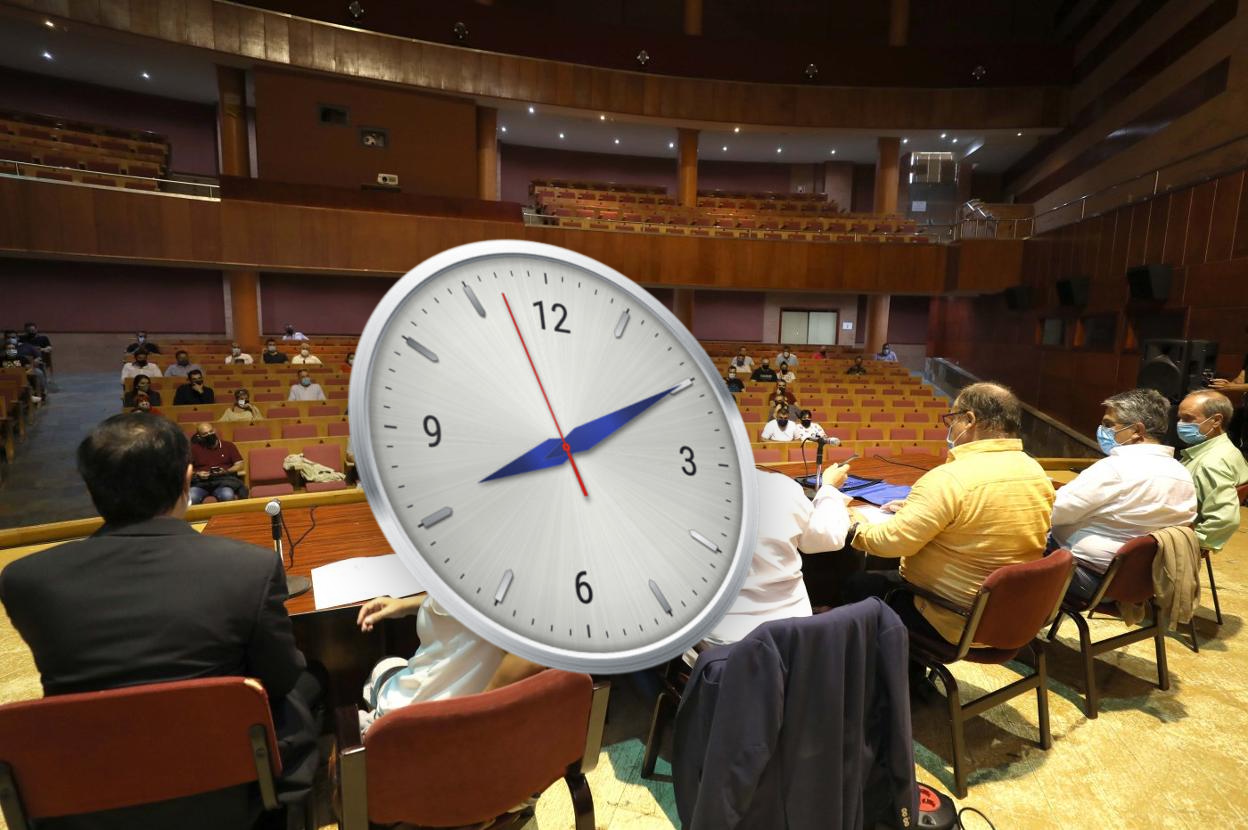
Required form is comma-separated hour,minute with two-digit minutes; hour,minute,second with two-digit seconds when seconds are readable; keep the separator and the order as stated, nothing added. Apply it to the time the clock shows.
8,09,57
